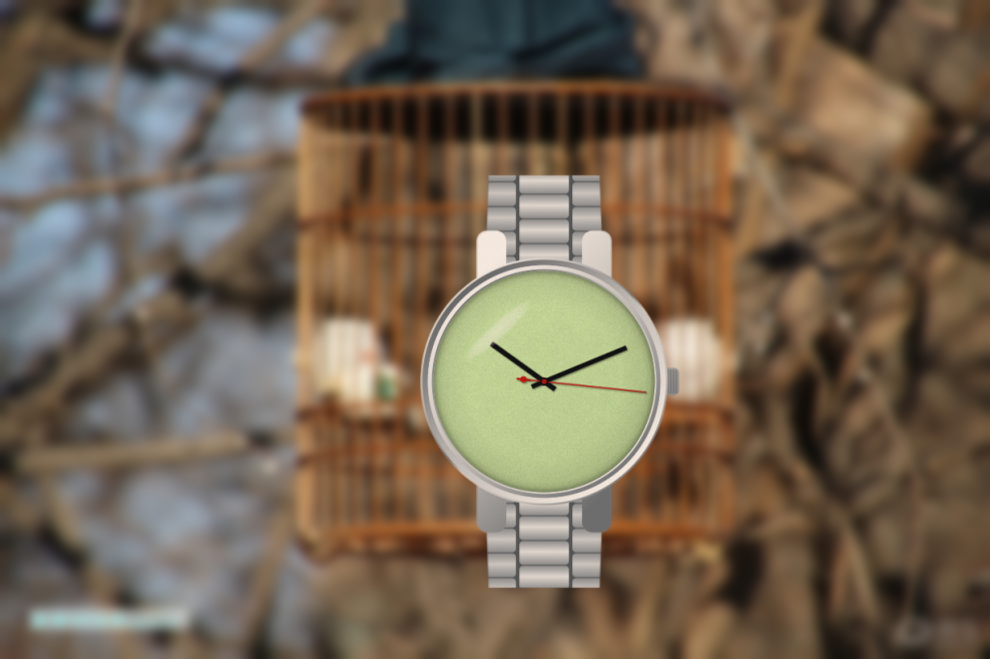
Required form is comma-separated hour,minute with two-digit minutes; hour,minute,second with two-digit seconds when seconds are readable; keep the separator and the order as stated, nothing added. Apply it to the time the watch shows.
10,11,16
